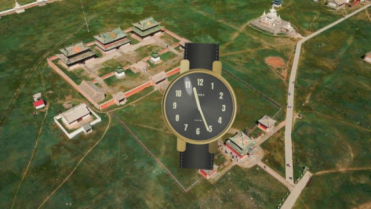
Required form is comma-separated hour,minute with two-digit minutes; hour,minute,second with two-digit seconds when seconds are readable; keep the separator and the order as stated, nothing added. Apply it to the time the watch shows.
11,26
